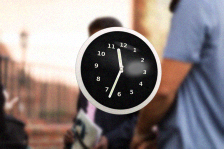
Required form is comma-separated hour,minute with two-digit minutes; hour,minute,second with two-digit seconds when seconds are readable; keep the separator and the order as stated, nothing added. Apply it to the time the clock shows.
11,33
